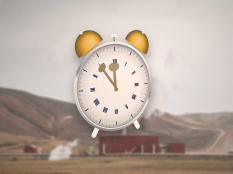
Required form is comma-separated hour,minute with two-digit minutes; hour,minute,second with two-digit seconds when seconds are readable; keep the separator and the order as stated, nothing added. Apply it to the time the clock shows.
11,54
